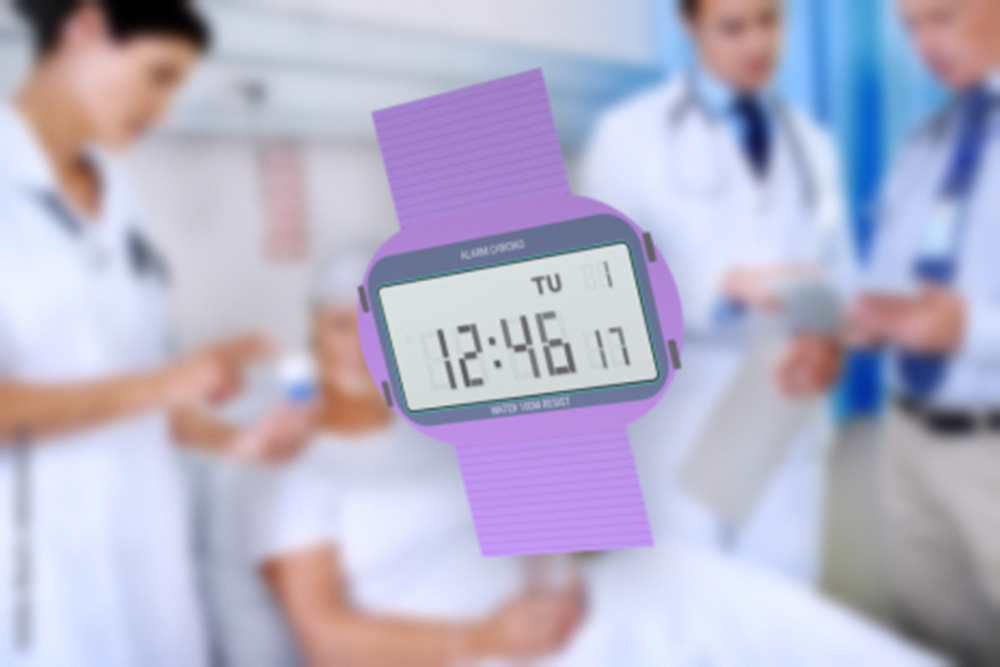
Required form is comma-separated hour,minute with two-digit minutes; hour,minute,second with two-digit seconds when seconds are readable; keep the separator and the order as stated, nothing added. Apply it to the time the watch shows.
12,46,17
